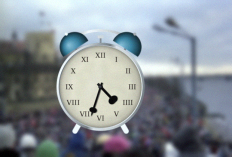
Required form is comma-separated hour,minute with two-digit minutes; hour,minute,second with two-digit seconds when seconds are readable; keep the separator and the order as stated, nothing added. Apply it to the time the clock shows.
4,33
